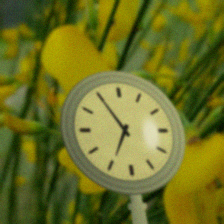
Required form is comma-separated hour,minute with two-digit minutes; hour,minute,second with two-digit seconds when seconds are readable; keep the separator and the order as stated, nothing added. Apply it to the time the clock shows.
6,55
